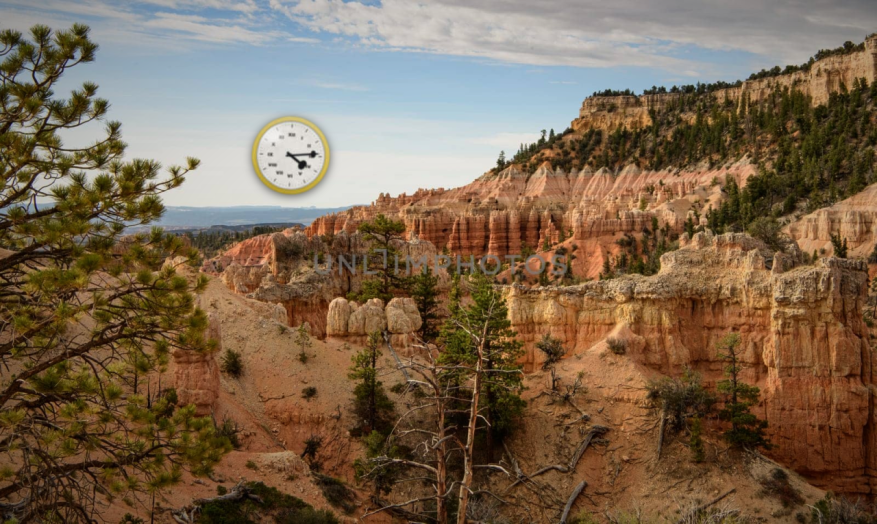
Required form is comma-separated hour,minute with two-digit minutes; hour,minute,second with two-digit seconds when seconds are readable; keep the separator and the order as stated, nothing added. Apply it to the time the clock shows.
4,14
